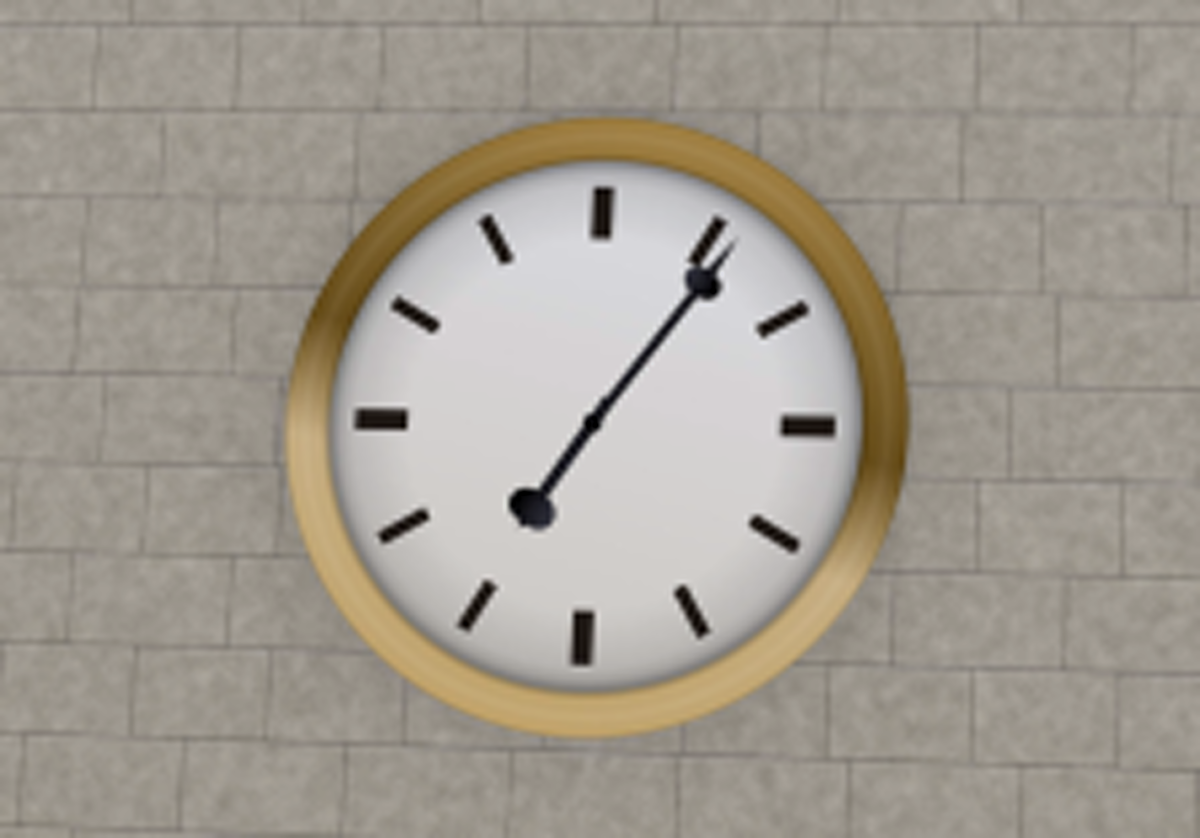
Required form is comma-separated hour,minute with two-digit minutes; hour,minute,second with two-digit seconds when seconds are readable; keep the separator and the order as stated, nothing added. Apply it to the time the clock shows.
7,06
